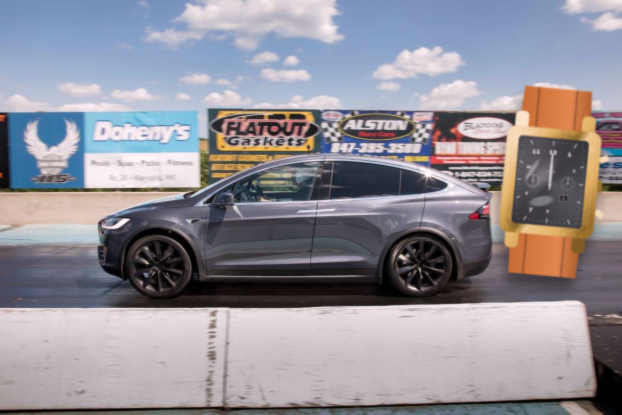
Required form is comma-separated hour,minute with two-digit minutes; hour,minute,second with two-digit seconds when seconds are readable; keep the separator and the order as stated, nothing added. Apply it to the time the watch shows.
12,00
